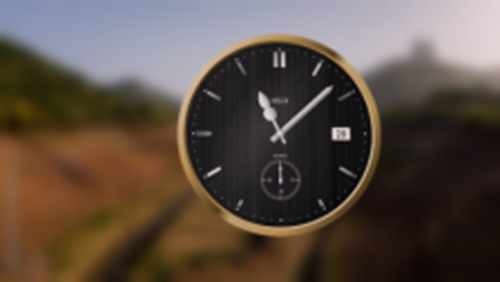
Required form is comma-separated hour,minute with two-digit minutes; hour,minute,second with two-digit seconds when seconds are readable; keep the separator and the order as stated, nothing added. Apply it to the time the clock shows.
11,08
